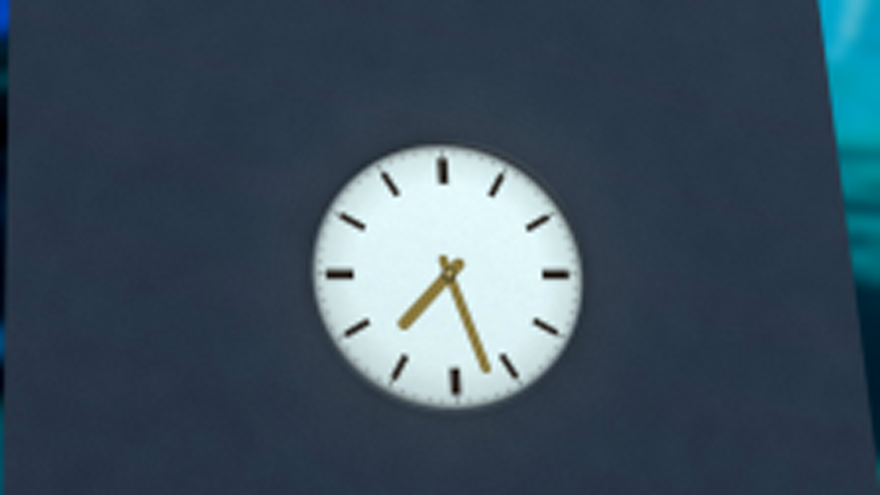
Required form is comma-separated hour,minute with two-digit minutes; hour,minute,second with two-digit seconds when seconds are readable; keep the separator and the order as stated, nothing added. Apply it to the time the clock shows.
7,27
